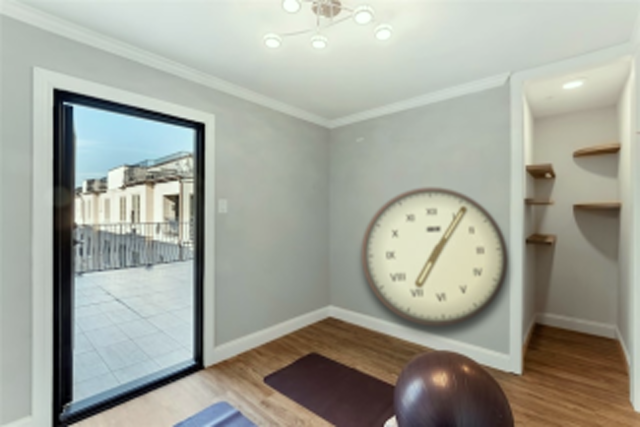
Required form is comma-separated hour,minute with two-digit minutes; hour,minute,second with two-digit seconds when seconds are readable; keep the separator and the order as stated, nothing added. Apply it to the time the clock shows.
7,06
